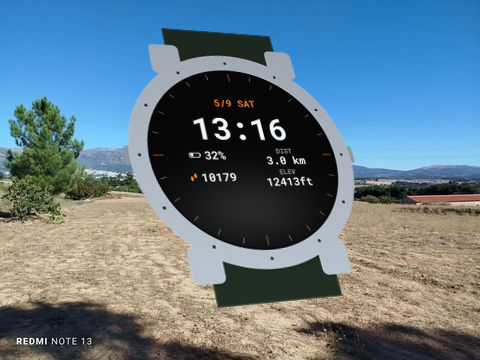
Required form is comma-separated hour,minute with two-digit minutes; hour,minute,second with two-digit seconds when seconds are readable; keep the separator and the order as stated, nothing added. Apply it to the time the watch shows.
13,16
